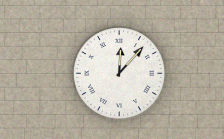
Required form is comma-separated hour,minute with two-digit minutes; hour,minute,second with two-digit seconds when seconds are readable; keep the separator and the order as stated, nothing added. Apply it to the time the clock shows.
12,07
